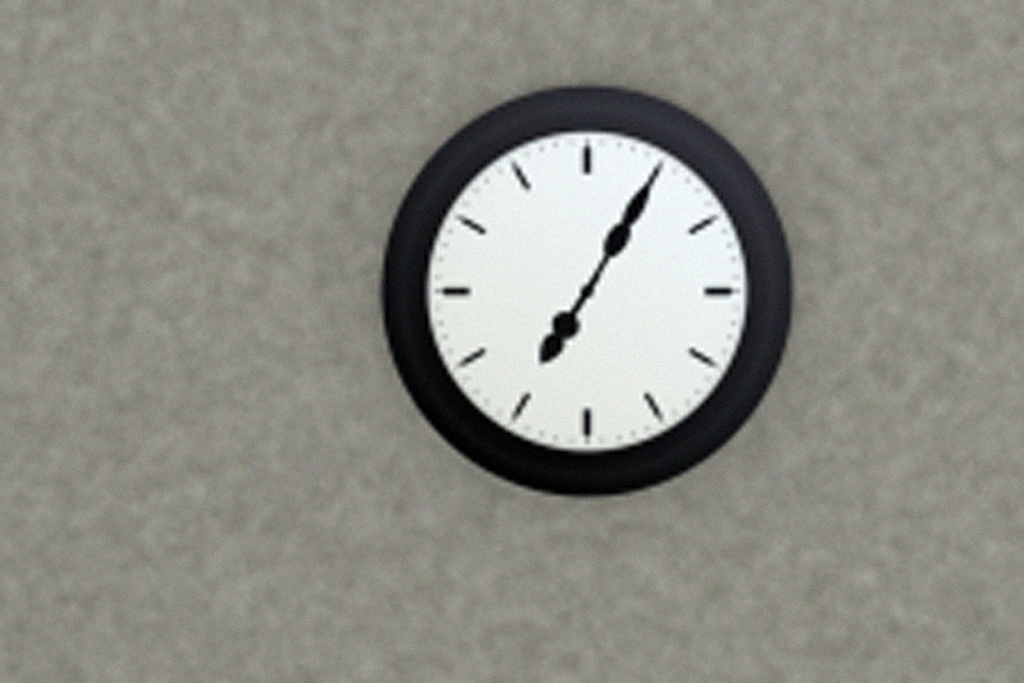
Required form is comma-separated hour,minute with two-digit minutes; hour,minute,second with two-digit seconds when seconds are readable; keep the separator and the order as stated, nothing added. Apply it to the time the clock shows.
7,05
